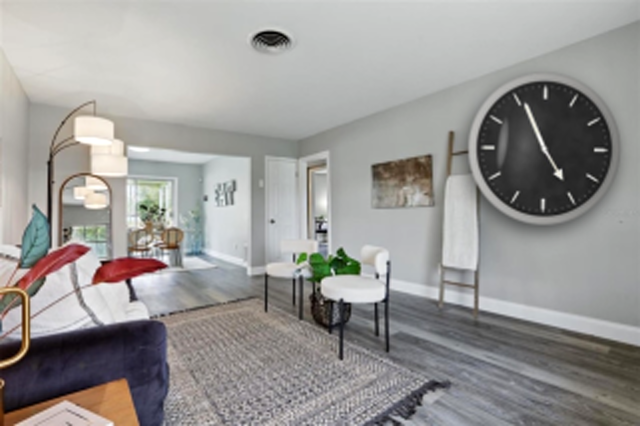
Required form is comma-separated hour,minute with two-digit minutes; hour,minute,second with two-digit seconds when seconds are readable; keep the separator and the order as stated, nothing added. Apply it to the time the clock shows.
4,56
